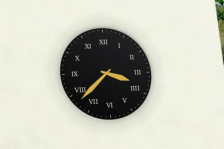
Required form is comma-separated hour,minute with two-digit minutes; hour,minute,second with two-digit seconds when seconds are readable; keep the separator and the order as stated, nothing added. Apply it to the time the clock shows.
3,38
